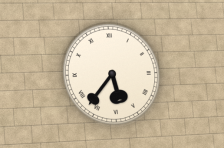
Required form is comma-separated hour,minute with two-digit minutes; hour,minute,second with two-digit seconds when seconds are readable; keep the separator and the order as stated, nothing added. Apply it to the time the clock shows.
5,37
